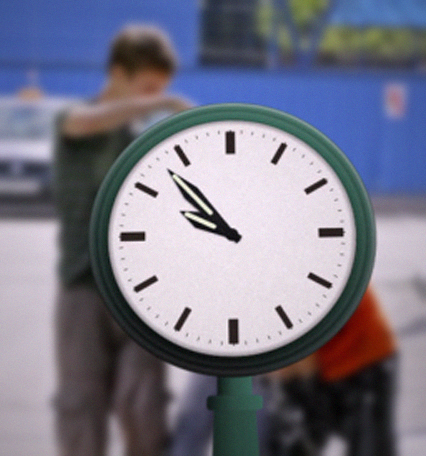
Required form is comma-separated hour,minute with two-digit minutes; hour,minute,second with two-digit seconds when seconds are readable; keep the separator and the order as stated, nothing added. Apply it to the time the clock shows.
9,53
